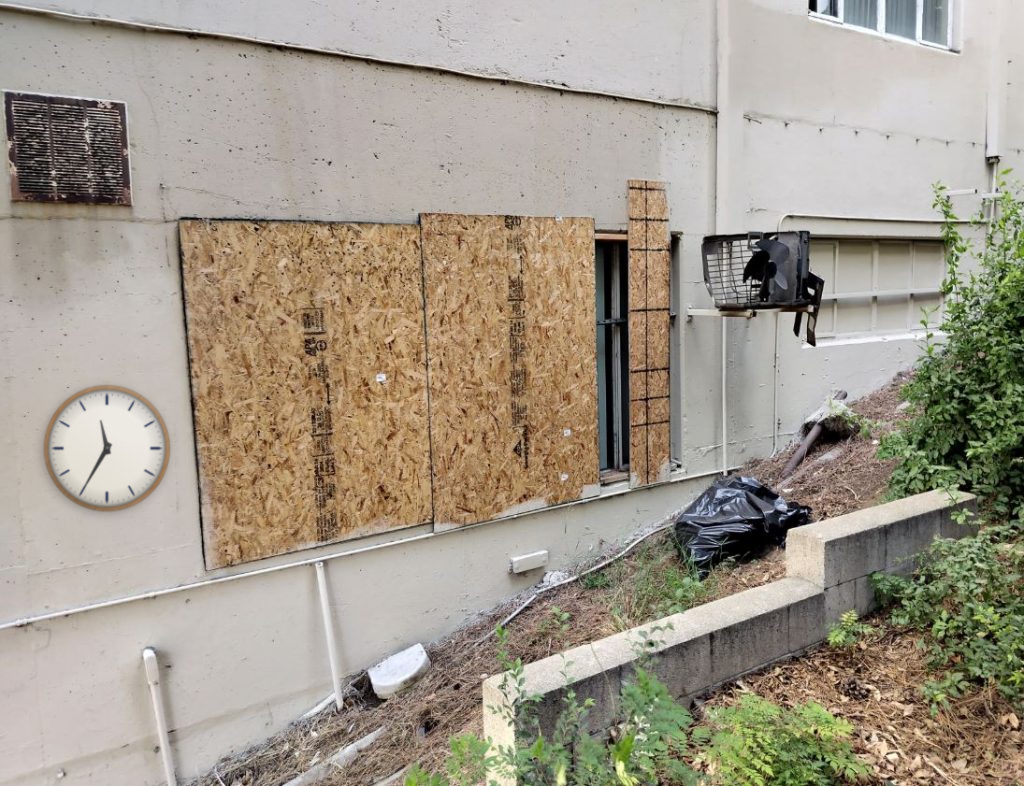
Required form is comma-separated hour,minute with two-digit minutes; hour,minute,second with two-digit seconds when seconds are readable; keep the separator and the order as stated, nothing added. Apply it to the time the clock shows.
11,35
